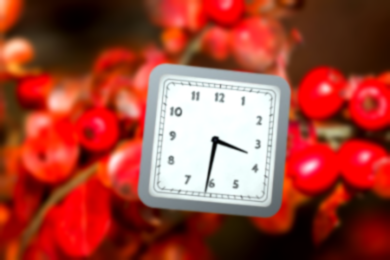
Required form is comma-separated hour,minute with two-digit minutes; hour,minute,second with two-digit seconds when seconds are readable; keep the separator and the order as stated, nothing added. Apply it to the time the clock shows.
3,31
